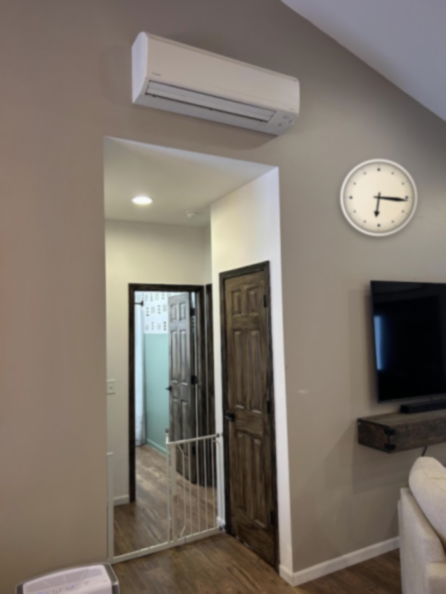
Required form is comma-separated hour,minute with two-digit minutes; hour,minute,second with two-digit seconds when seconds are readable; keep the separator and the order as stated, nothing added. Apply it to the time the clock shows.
6,16
